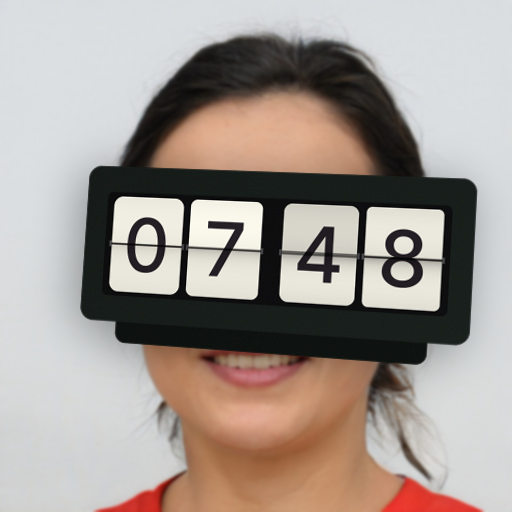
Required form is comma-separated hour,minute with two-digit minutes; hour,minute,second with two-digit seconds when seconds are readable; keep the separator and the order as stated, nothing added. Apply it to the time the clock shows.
7,48
